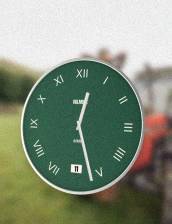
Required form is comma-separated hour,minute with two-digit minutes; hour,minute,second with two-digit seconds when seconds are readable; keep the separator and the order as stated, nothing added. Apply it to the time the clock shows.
12,27
